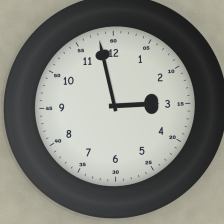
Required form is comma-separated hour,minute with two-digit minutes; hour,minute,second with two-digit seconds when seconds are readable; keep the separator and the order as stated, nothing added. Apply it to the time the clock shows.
2,58
